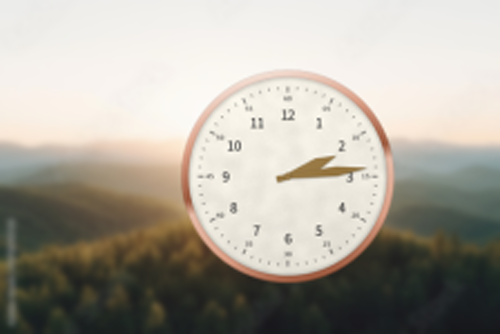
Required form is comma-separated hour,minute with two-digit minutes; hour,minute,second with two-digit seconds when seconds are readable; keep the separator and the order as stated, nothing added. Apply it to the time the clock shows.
2,14
